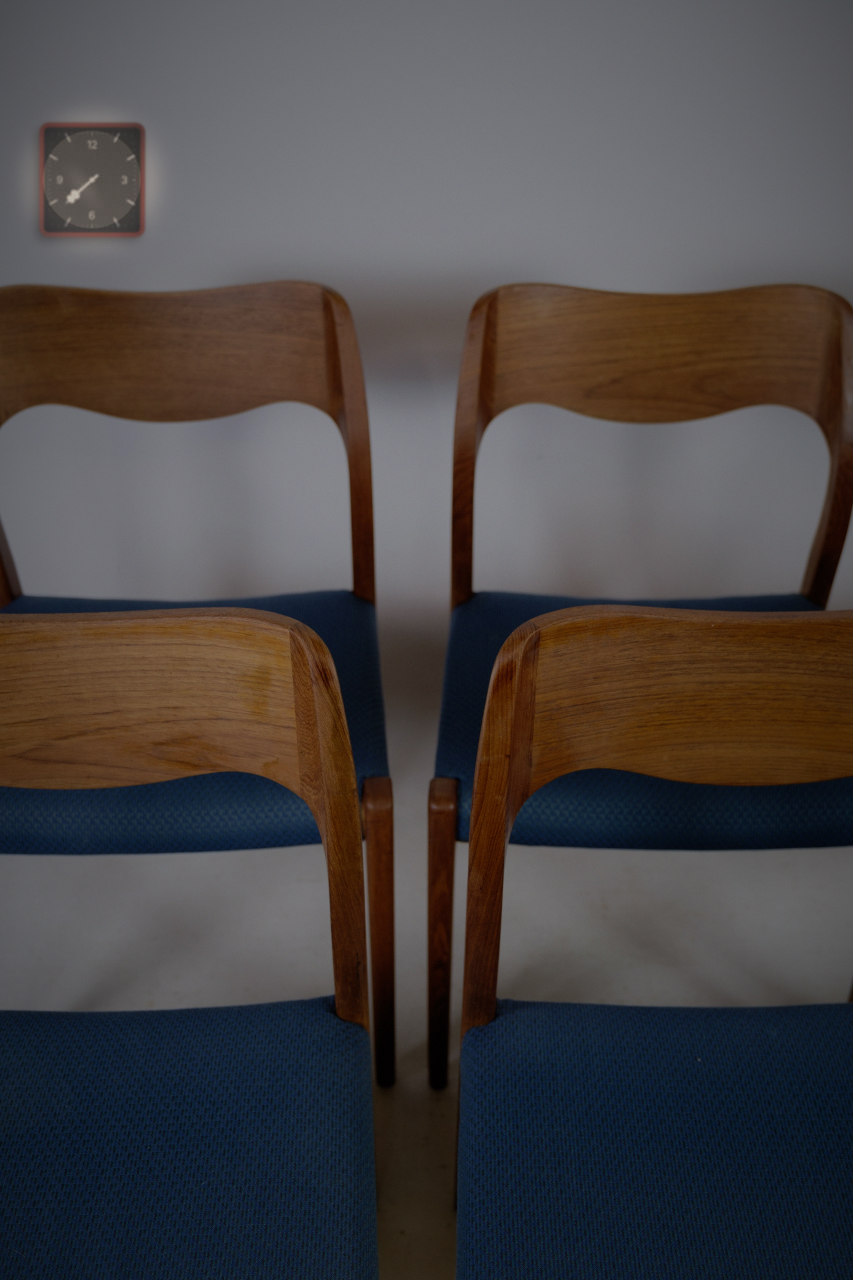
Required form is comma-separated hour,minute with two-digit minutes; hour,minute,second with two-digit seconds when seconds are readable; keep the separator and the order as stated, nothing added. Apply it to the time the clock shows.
7,38
